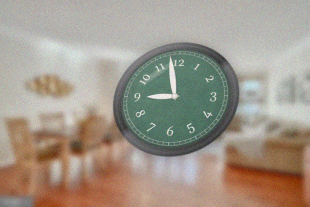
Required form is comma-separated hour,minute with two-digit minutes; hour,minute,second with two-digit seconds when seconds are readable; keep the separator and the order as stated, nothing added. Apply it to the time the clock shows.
8,58
